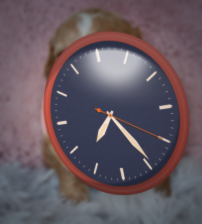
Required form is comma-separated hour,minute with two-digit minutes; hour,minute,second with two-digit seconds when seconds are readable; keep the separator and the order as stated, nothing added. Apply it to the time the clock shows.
7,24,20
